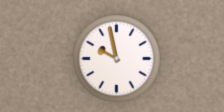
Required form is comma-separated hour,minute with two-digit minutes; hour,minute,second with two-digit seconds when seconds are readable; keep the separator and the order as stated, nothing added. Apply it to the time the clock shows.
9,58
